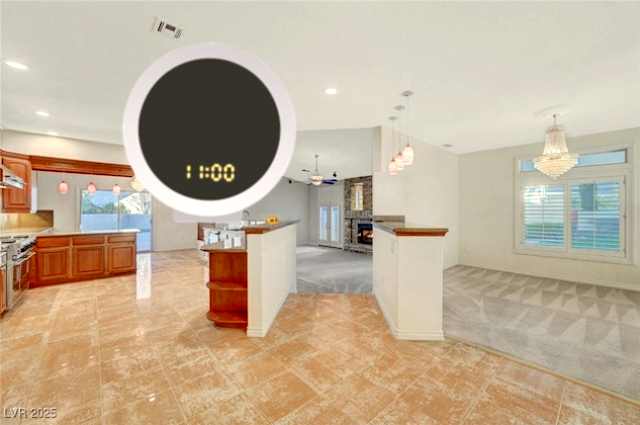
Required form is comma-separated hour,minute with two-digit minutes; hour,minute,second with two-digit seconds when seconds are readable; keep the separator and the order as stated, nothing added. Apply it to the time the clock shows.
11,00
